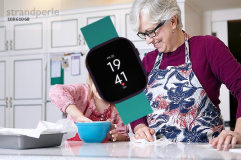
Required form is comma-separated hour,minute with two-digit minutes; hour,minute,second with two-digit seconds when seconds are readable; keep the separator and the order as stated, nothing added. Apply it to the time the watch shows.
19,41
